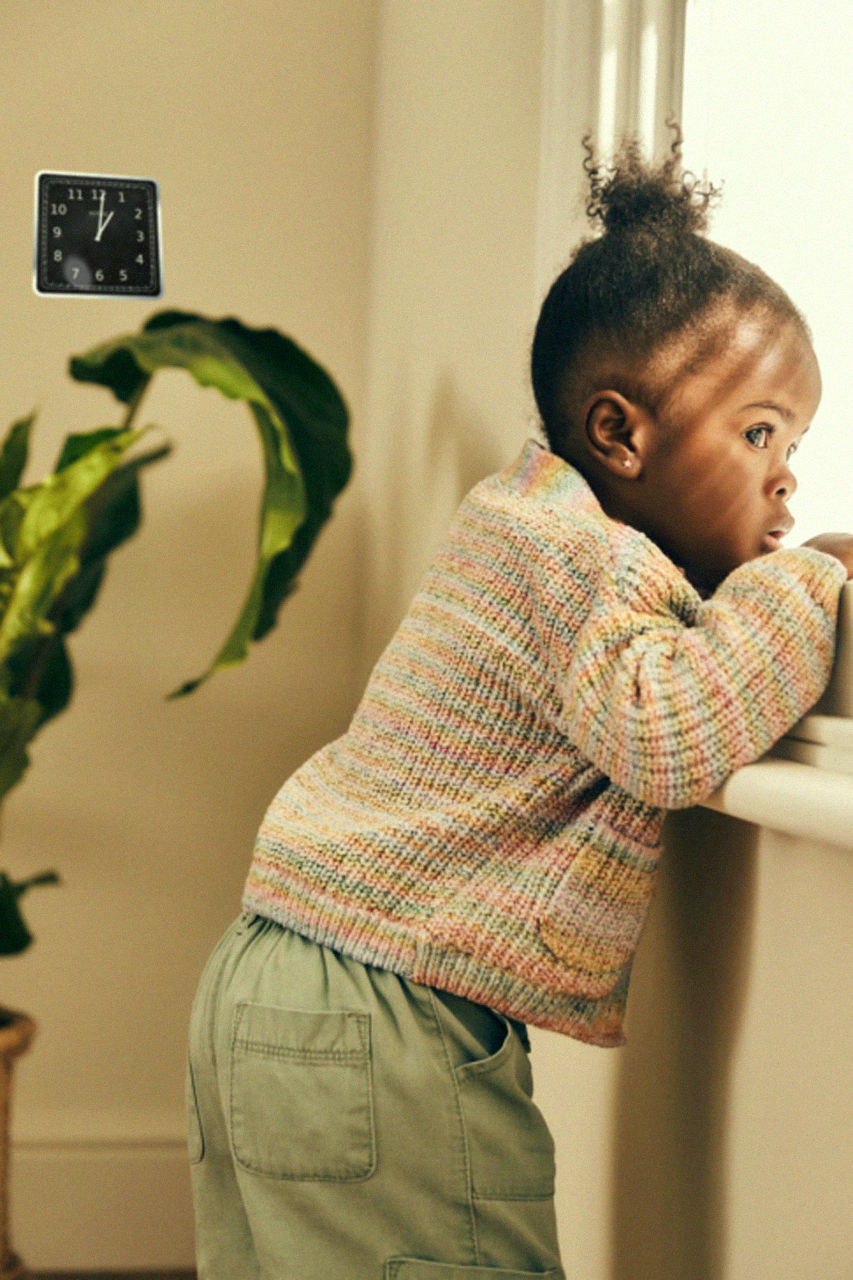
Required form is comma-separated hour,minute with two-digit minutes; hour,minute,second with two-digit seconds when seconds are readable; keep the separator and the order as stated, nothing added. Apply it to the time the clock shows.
1,01
